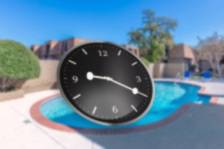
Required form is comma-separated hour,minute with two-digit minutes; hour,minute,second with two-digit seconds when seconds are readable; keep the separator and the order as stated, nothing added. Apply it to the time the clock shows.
9,20
